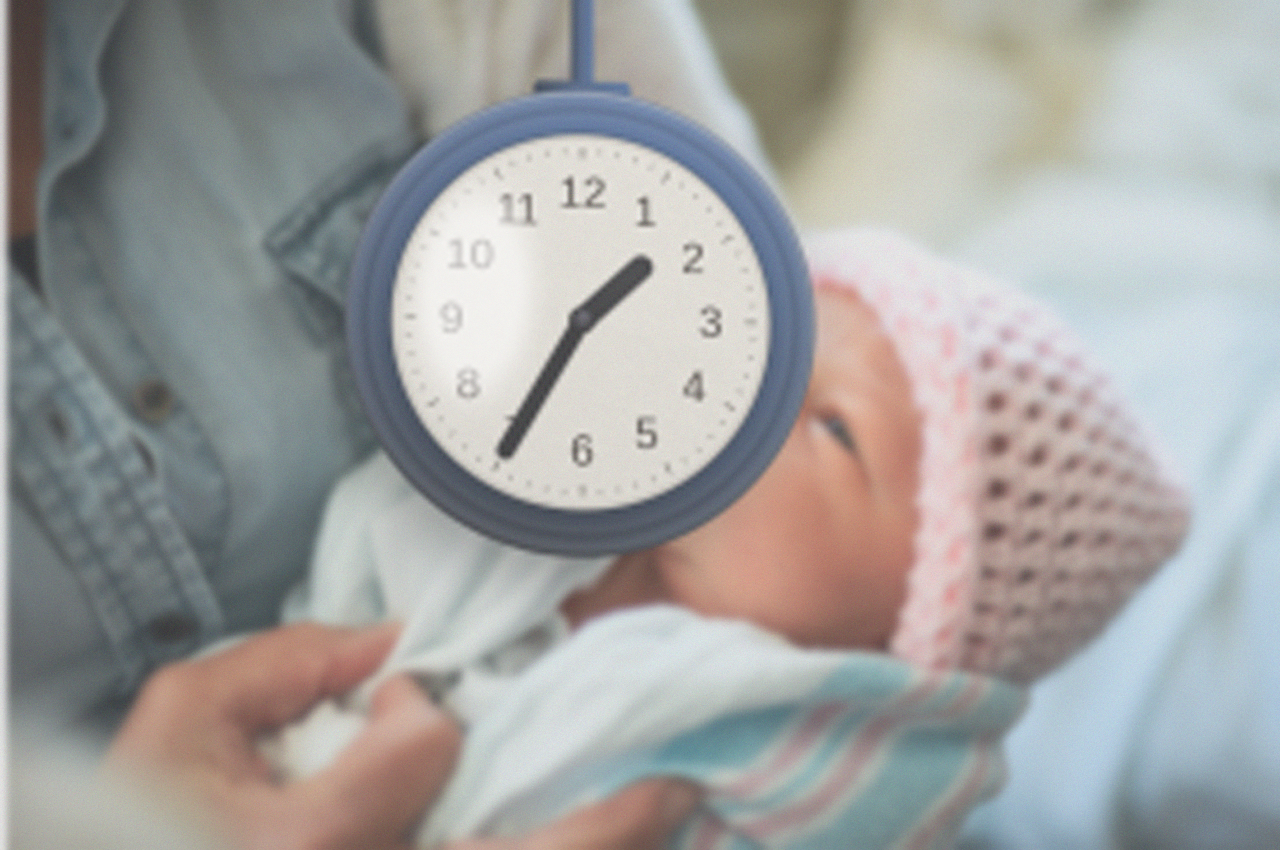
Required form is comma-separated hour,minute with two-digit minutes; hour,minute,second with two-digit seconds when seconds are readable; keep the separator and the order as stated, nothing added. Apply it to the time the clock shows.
1,35
